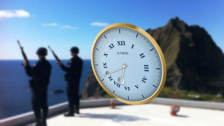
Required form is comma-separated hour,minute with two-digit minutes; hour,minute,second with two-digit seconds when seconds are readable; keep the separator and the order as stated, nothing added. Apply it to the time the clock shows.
6,41
